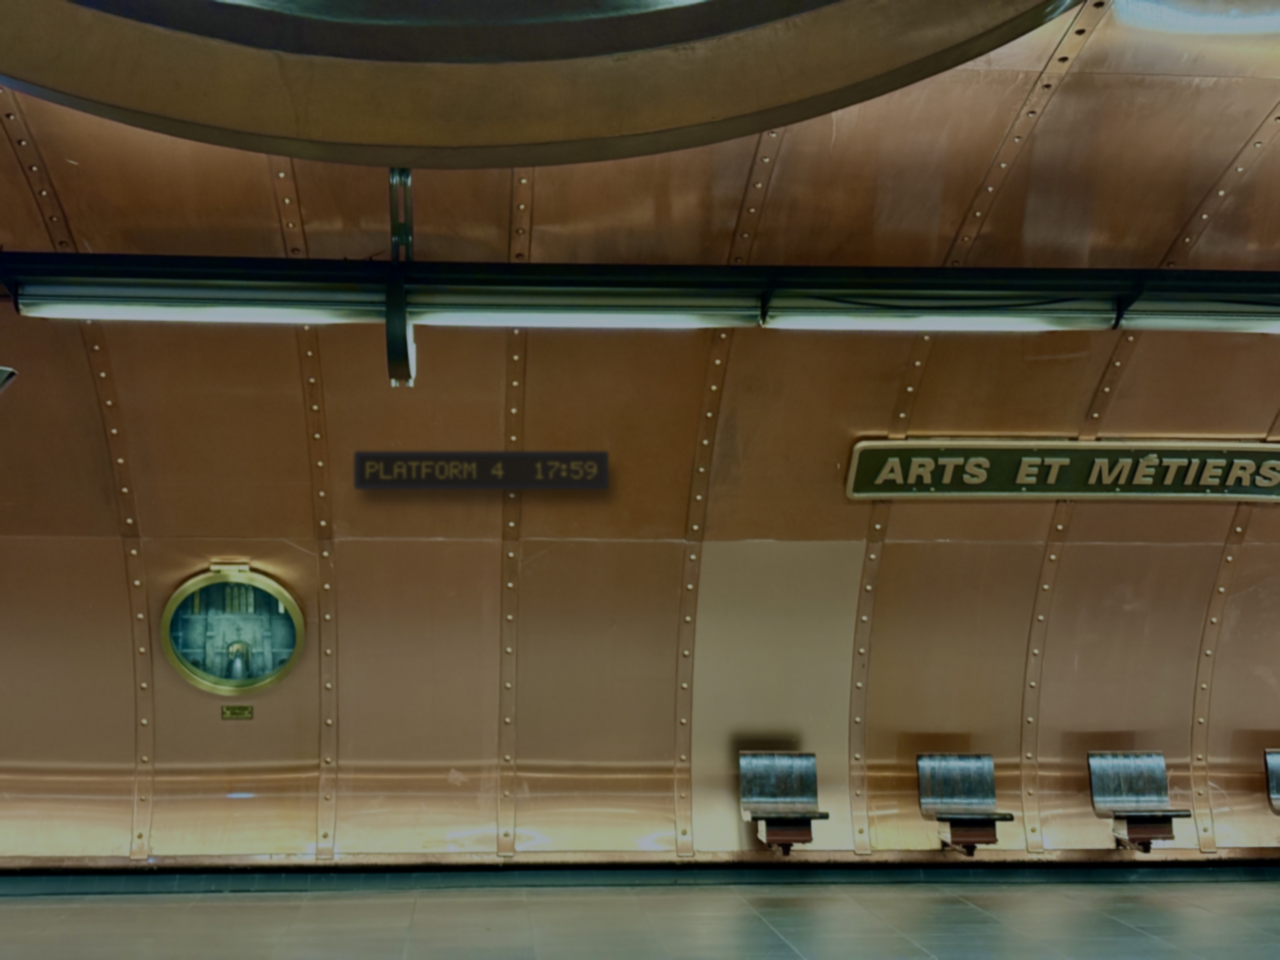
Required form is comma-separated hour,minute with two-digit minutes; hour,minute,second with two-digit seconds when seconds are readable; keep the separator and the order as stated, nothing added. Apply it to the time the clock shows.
17,59
